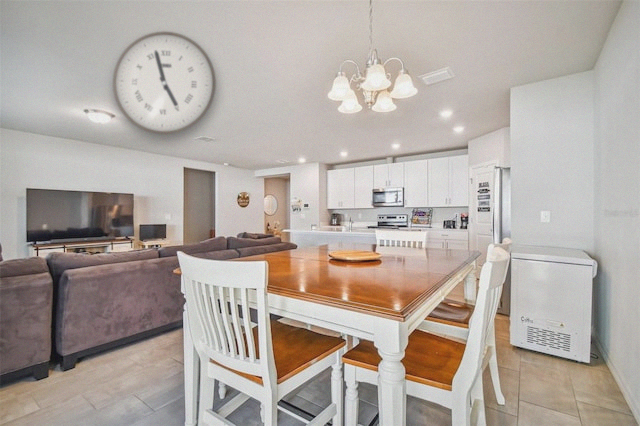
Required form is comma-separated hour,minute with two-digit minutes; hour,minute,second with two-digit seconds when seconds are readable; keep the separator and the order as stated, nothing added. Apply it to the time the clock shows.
4,57
